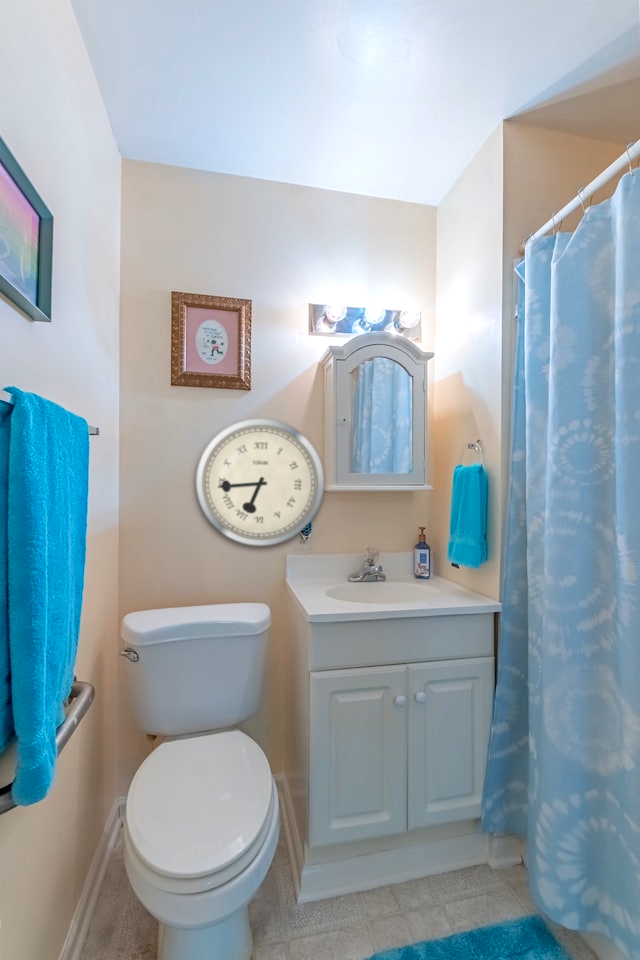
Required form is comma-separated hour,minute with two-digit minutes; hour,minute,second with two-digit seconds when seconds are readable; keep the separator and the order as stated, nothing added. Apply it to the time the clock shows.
6,44
